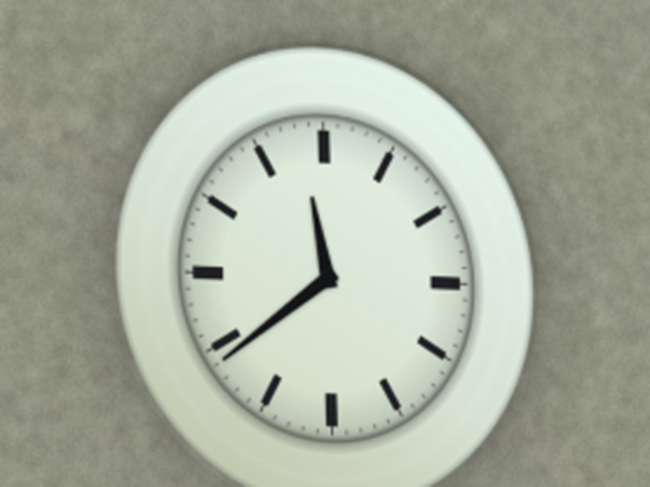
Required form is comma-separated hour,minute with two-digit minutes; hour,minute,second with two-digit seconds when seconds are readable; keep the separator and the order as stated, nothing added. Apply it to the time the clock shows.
11,39
